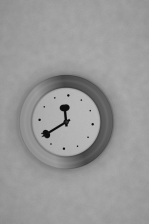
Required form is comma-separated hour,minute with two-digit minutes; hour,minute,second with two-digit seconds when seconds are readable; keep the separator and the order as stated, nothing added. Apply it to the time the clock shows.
11,39
